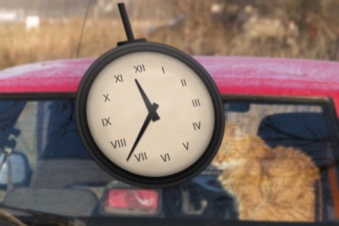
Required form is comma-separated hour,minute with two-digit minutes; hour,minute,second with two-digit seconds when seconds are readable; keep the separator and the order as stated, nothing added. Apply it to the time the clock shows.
11,37
